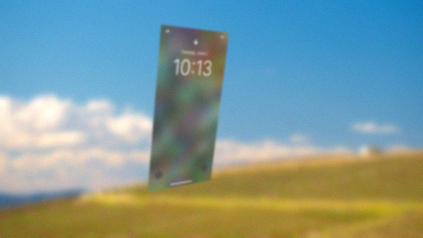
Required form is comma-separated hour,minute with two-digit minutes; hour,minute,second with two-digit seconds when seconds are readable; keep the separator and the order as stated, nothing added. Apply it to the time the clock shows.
10,13
